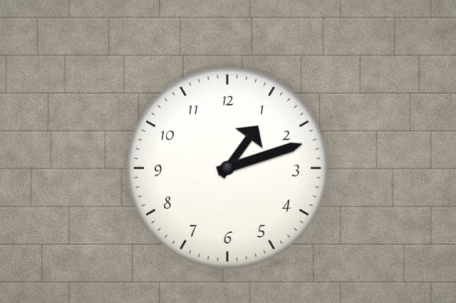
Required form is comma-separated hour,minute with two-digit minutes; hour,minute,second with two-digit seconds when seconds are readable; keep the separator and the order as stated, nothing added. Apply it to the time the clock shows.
1,12
